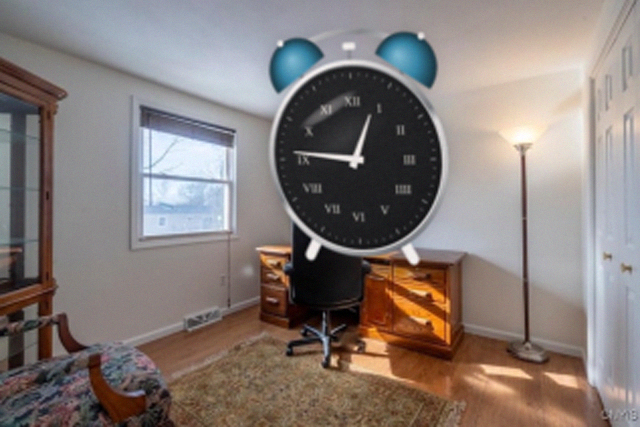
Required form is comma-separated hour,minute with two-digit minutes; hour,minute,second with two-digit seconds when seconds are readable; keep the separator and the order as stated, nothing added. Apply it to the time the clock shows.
12,46
